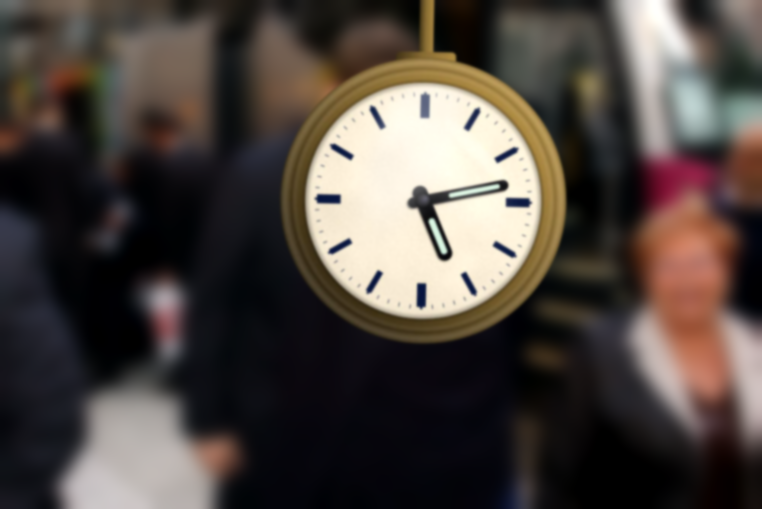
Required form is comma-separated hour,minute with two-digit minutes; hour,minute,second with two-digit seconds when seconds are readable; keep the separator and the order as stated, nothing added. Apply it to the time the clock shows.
5,13
